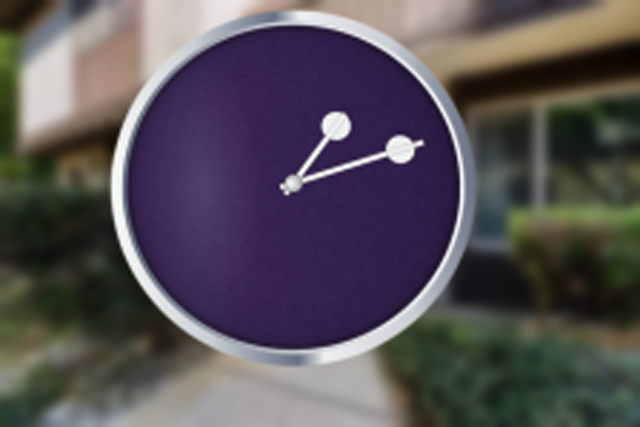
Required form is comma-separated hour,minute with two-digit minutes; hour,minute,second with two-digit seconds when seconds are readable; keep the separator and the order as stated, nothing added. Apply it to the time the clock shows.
1,12
